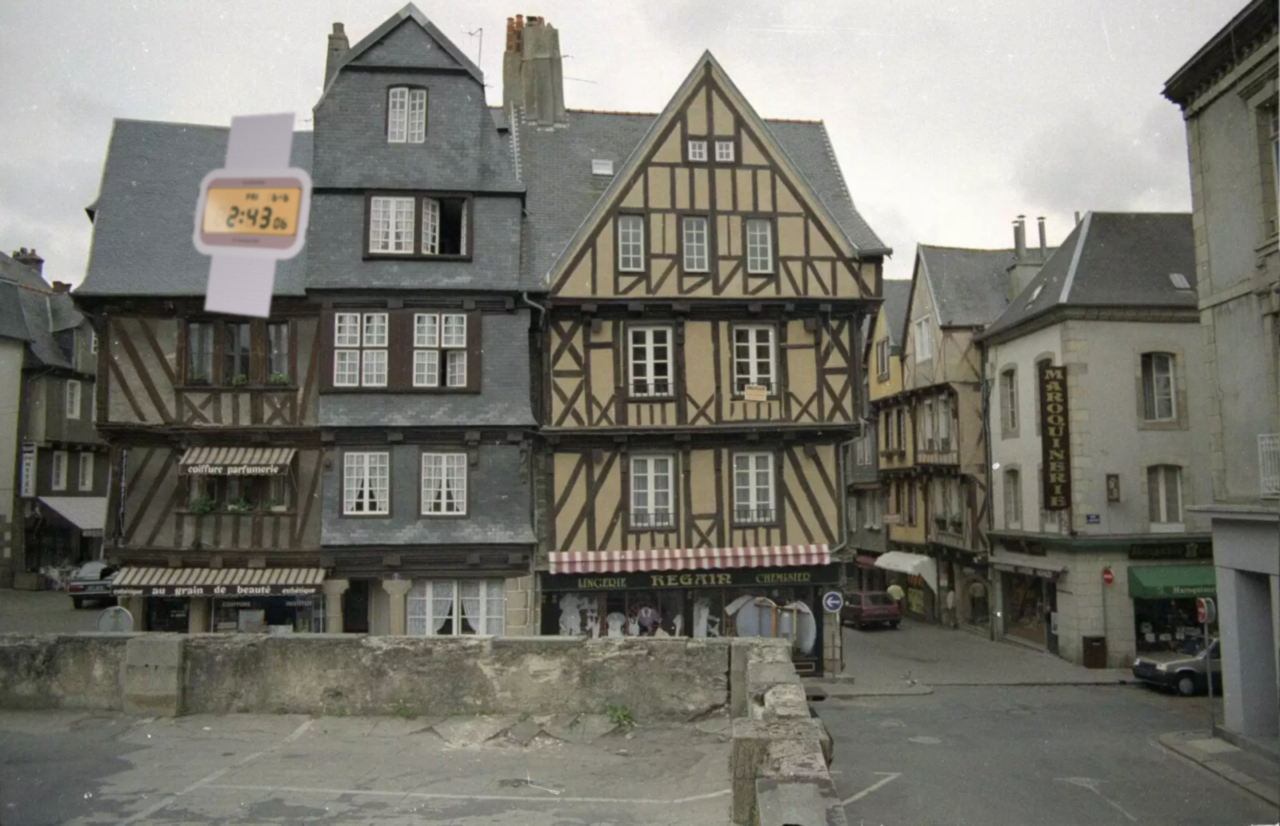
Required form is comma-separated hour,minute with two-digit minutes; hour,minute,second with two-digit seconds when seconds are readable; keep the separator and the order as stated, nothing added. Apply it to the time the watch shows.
2,43
